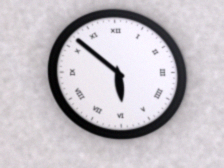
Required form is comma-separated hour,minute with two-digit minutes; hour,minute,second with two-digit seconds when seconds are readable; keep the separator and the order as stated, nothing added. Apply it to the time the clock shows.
5,52
